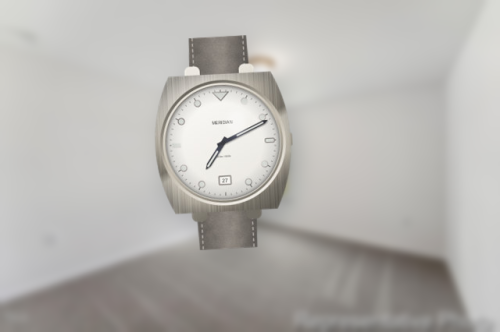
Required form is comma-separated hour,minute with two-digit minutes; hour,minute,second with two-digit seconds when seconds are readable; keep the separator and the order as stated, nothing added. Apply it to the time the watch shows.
7,11
